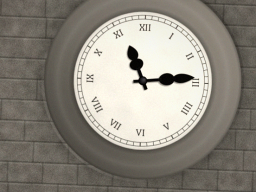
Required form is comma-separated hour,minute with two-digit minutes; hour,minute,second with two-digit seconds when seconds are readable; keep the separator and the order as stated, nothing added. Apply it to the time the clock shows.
11,14
